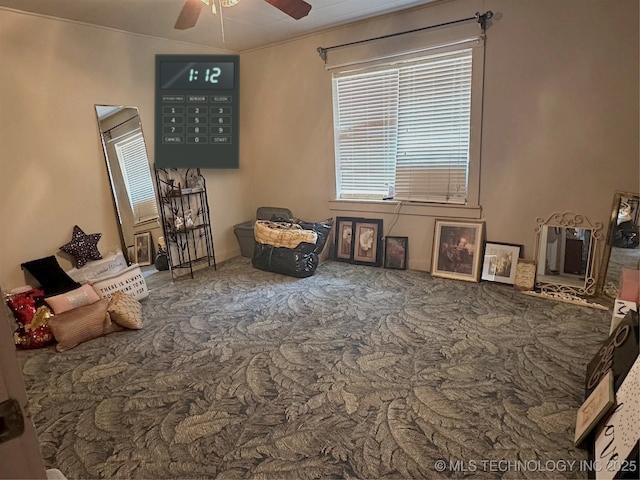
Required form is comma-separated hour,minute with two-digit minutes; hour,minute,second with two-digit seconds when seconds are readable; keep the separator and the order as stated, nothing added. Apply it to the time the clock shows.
1,12
